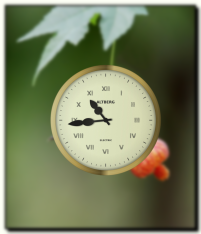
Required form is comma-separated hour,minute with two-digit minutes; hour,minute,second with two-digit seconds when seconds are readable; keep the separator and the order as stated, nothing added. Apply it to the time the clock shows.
10,44
